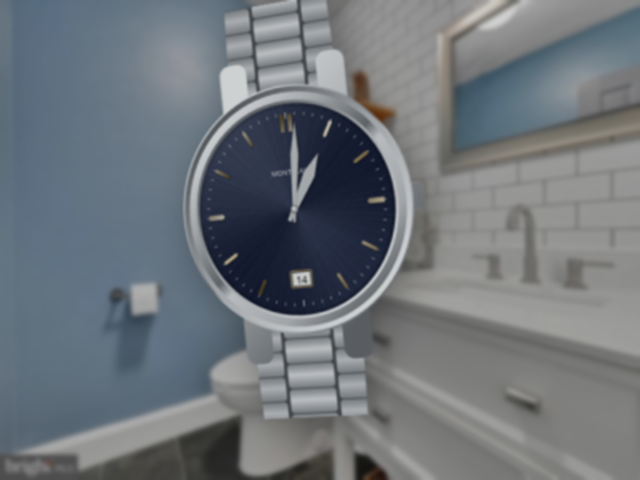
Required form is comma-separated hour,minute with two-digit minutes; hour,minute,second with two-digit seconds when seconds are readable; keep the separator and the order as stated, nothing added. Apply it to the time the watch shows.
1,01
